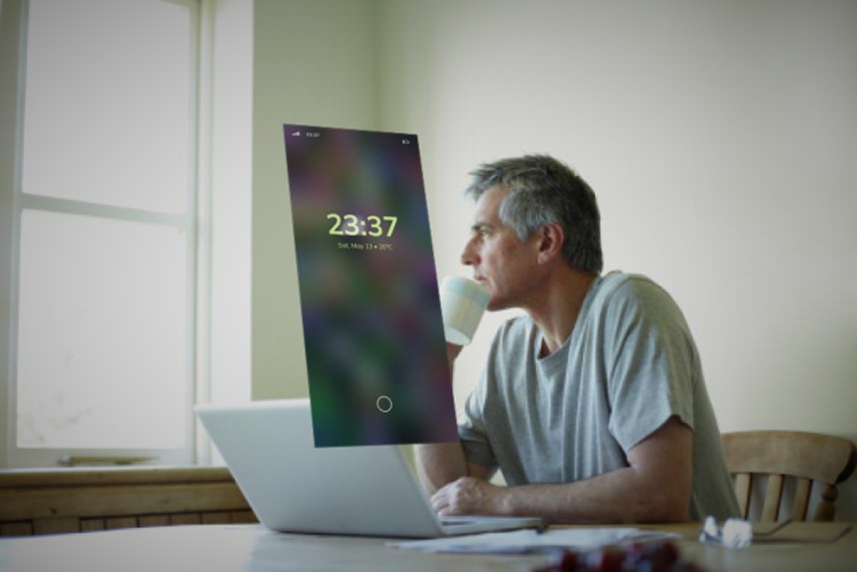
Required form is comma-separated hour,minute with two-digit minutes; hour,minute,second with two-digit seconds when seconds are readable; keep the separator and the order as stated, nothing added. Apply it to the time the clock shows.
23,37
